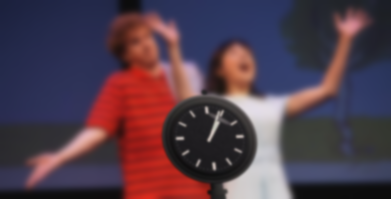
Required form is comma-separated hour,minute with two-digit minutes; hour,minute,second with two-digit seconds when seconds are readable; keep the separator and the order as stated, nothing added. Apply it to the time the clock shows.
1,04
